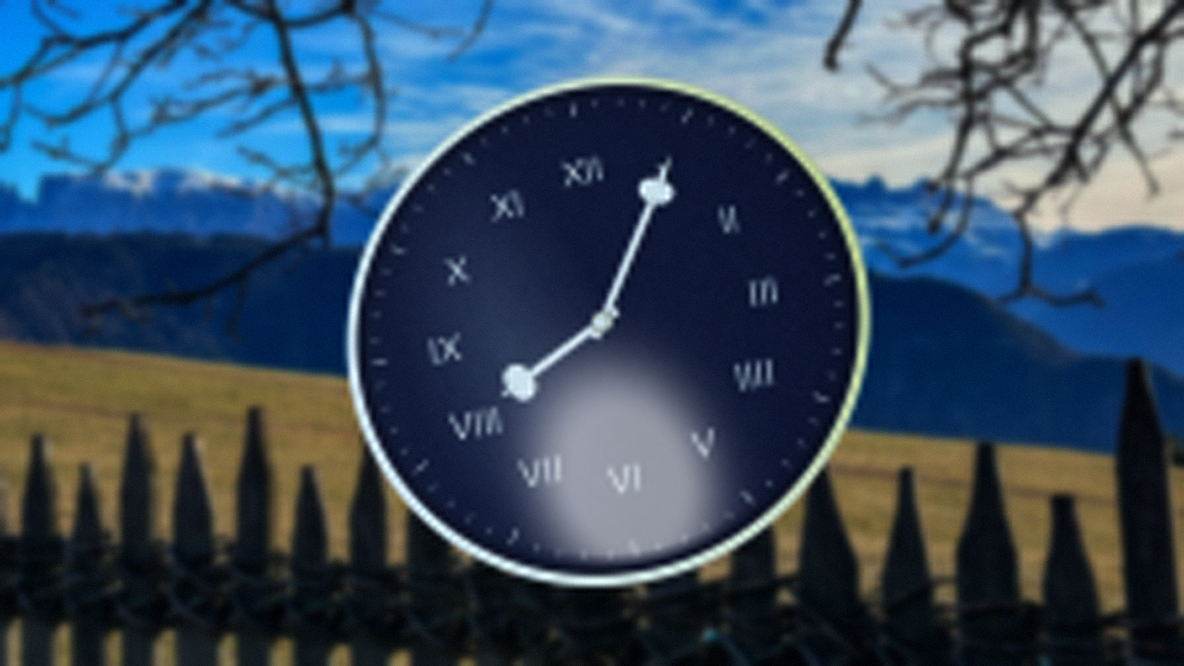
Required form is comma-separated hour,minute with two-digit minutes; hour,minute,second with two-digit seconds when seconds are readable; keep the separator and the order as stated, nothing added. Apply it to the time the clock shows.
8,05
